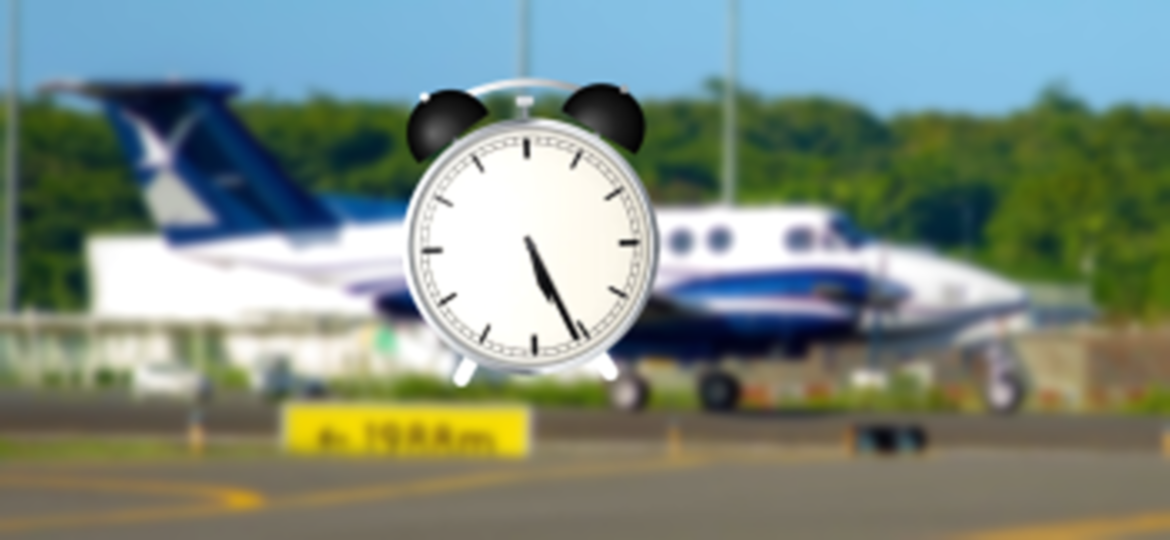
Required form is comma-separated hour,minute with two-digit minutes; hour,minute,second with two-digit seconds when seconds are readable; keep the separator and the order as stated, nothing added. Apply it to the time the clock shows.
5,26
